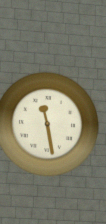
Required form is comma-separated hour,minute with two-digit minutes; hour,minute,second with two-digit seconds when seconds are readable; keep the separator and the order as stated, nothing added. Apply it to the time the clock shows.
11,28
